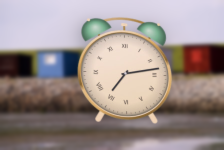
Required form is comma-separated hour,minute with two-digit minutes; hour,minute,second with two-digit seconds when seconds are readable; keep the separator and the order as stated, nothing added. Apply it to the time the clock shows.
7,13
